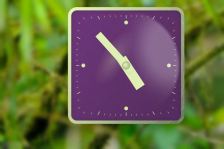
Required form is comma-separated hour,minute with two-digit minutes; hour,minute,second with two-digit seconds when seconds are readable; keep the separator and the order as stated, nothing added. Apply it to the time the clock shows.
4,53
